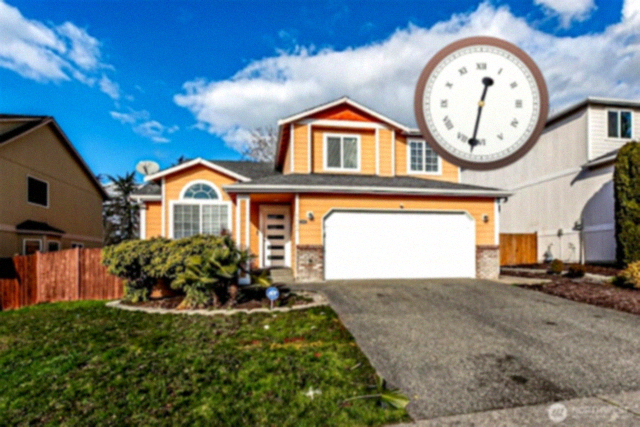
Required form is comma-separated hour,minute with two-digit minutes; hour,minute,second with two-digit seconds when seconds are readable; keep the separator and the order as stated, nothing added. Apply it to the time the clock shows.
12,32
